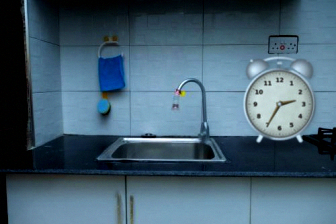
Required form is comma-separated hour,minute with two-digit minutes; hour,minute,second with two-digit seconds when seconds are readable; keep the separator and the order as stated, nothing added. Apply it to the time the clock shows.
2,35
